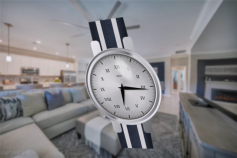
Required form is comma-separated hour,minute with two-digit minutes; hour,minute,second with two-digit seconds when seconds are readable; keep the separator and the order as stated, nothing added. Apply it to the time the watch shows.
6,16
